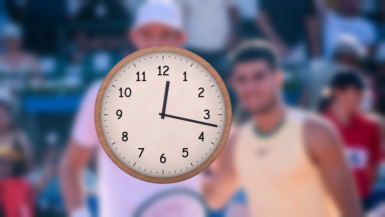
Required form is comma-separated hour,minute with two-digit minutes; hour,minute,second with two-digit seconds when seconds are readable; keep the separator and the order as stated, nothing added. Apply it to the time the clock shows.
12,17
